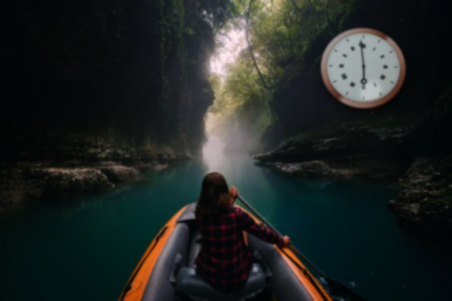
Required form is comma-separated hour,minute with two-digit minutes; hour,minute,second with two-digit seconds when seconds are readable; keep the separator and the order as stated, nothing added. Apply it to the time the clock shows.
5,59
